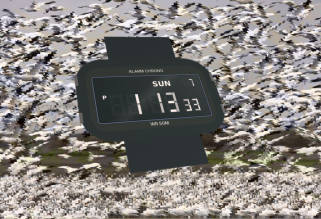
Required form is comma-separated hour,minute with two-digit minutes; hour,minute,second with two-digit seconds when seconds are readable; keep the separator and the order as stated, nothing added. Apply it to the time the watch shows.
1,13,33
